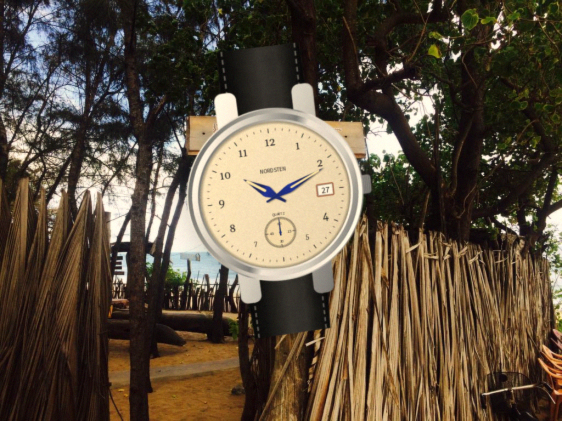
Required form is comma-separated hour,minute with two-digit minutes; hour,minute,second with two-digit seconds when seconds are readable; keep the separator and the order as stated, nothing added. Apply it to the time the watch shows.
10,11
